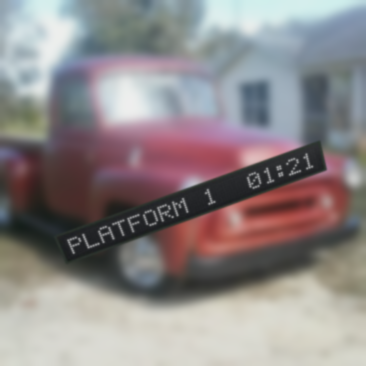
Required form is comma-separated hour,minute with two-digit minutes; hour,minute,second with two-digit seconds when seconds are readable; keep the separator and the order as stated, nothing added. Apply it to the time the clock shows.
1,21
